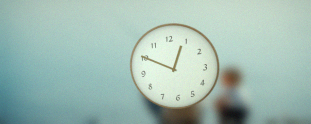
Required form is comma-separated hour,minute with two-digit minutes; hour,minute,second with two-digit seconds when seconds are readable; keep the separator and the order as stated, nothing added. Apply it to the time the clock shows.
12,50
